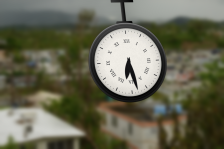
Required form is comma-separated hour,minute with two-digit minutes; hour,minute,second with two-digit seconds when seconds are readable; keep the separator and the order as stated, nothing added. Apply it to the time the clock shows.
6,28
